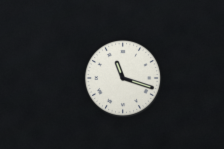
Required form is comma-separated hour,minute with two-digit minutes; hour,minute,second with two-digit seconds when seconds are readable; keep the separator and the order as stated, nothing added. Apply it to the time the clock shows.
11,18
